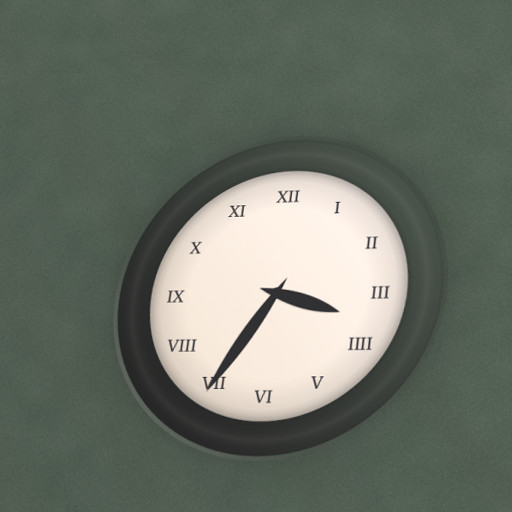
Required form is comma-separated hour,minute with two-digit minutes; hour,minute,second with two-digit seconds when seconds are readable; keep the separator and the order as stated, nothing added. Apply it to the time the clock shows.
3,35
